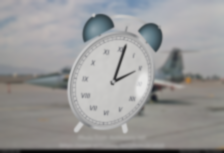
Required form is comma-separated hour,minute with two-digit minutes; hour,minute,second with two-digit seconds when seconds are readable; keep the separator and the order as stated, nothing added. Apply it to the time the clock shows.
2,01
